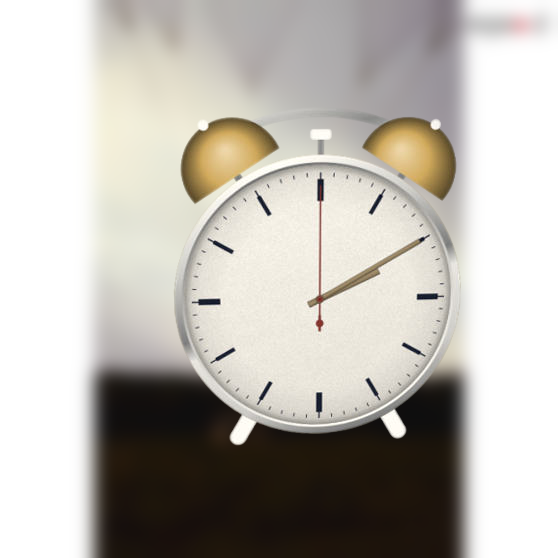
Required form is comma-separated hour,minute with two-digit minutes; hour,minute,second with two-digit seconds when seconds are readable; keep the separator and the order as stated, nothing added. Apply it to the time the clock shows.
2,10,00
